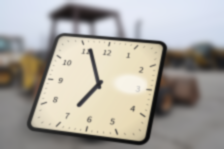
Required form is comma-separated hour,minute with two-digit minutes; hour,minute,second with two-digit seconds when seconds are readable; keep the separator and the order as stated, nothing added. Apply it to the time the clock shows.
6,56
